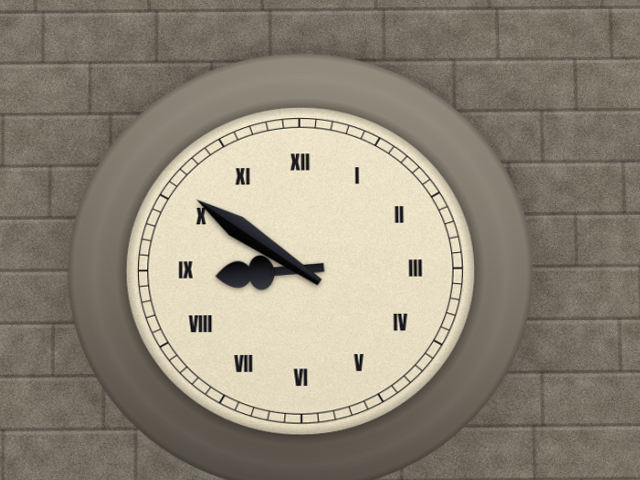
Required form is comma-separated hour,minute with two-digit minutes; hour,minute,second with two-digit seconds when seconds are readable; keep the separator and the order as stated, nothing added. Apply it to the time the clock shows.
8,51
